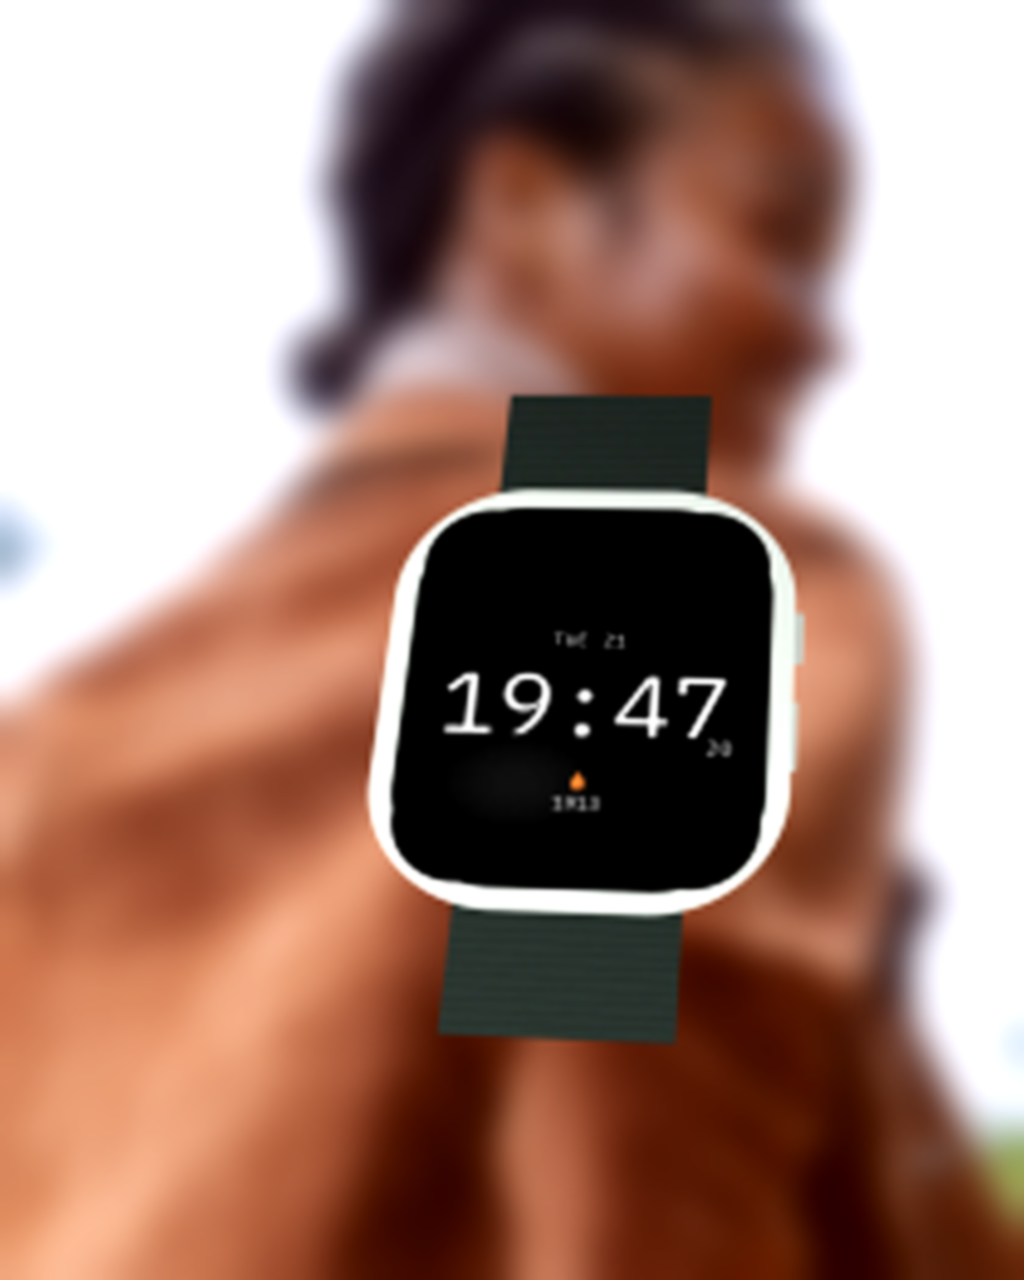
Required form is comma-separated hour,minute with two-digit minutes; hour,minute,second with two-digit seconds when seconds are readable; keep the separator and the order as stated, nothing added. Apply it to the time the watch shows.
19,47
